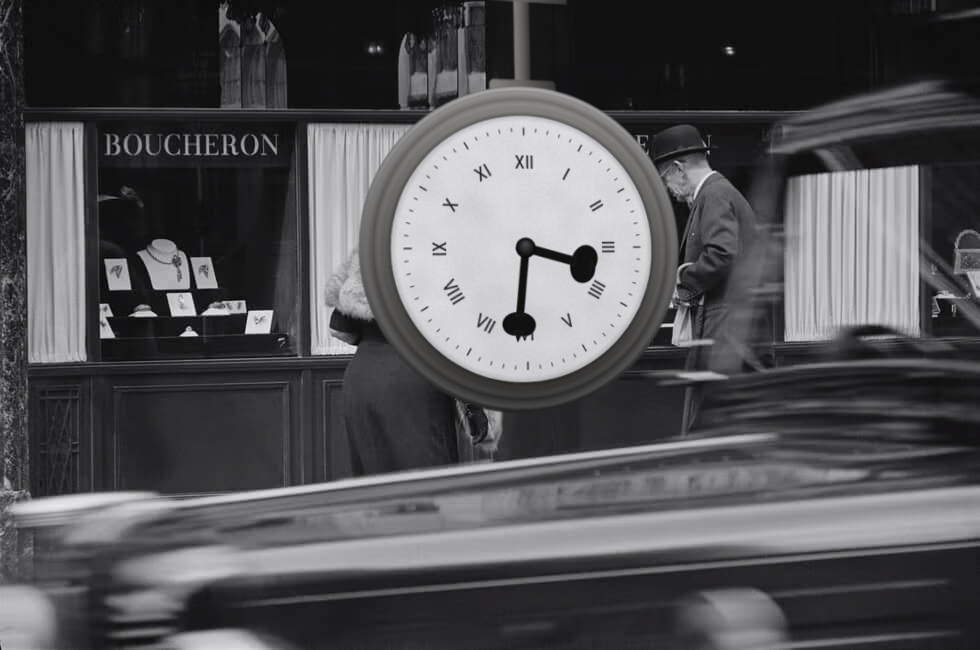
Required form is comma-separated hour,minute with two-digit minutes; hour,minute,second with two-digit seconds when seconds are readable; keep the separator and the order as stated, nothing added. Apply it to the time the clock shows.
3,31
